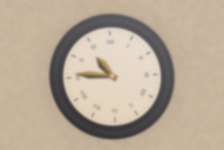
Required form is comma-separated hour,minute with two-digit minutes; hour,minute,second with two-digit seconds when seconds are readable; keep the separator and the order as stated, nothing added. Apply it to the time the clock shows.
10,46
